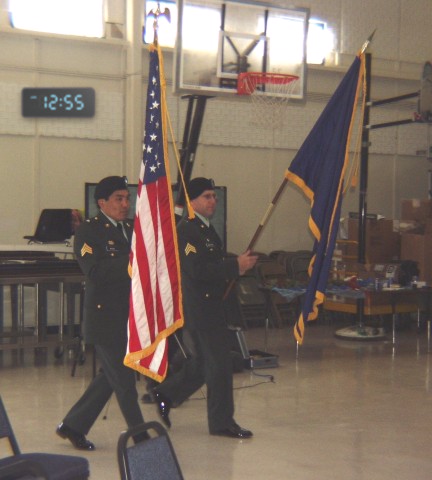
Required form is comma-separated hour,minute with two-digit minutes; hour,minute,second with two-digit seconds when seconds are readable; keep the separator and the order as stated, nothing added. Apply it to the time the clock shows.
12,55
